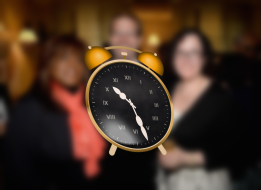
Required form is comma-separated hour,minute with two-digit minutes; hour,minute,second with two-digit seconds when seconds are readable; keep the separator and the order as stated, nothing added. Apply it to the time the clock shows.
10,27
